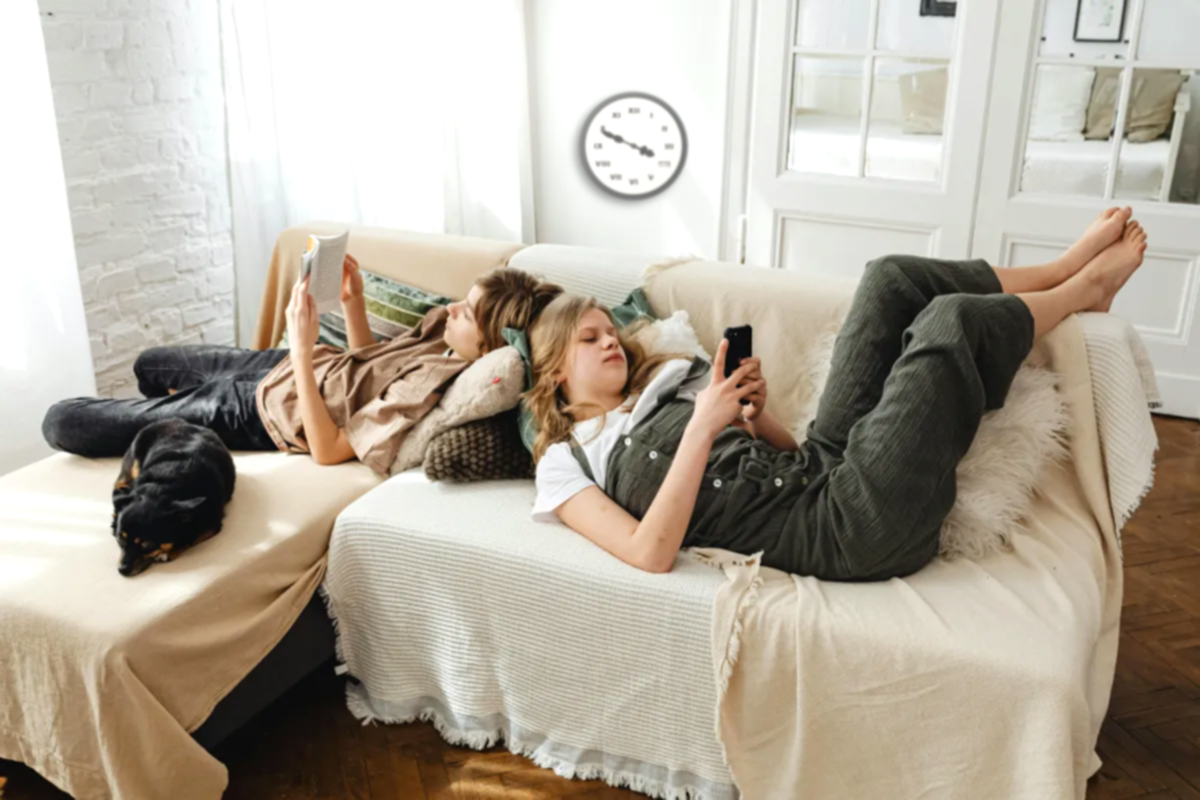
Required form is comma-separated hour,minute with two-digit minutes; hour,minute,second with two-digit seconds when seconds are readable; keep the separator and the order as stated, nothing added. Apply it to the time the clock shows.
3,49
